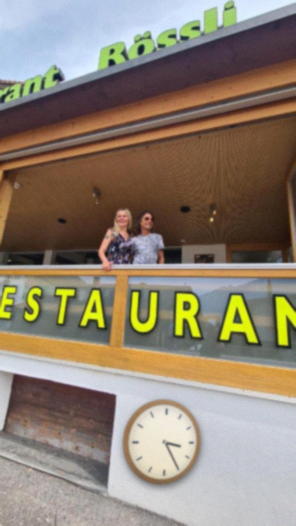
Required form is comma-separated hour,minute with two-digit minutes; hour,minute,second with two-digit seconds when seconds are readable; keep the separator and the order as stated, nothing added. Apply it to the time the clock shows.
3,25
